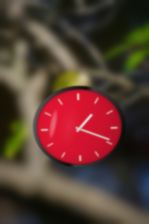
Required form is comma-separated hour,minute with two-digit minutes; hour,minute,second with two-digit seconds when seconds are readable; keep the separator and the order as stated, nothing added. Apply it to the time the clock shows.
1,19
